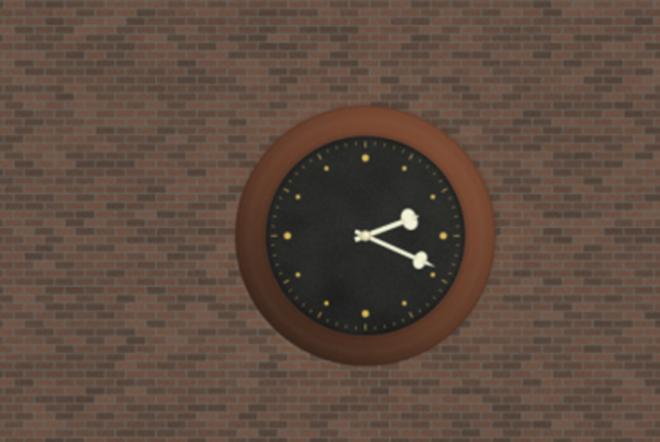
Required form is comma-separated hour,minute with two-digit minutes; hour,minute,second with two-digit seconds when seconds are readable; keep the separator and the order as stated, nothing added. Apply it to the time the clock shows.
2,19
